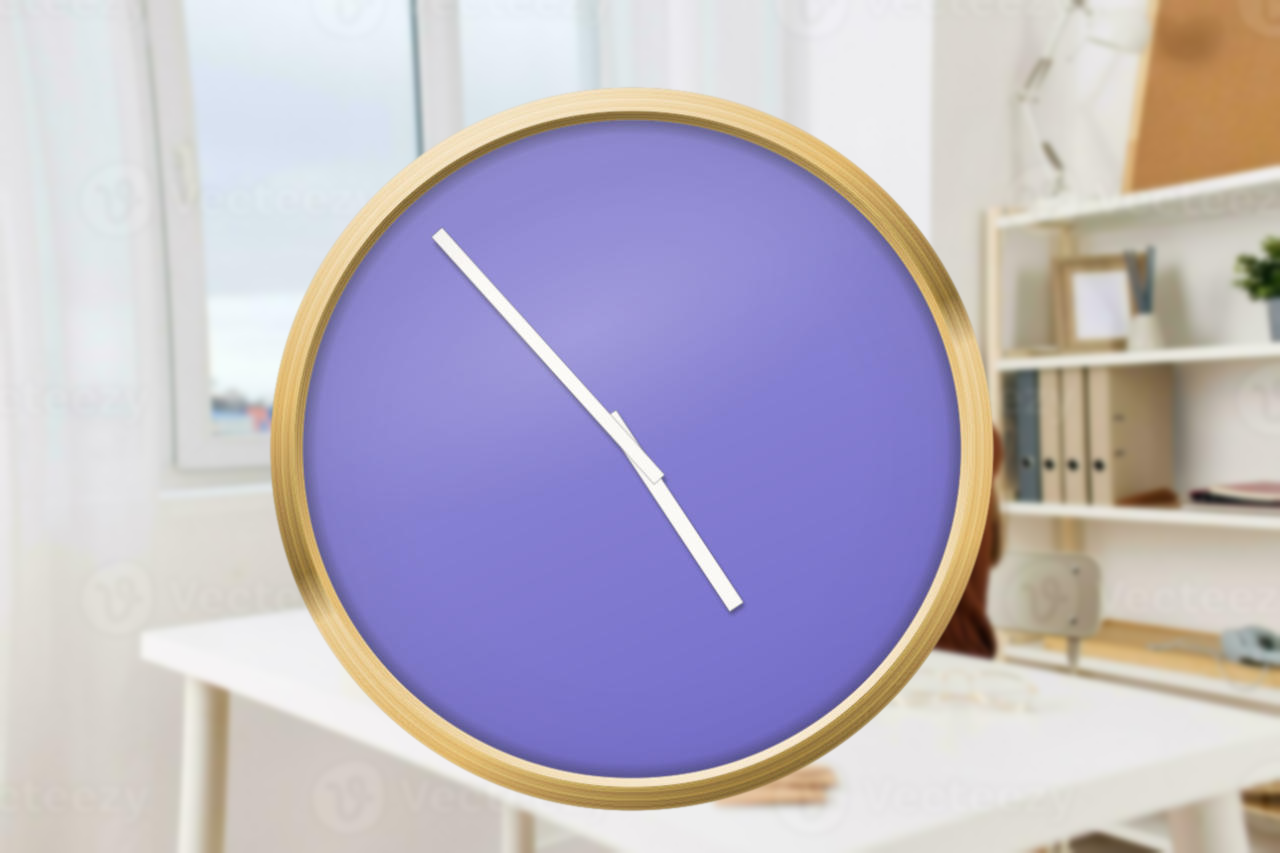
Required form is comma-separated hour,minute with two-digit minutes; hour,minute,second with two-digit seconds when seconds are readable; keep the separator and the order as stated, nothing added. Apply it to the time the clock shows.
4,53
